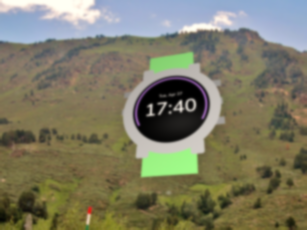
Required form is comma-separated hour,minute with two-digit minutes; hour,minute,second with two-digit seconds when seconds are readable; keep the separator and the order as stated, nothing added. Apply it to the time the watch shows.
17,40
